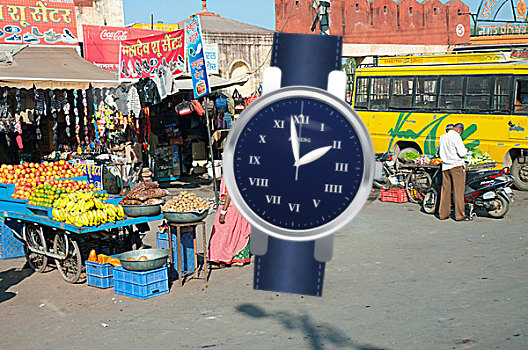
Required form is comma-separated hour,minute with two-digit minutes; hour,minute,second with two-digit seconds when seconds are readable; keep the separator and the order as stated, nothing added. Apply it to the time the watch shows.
1,58,00
